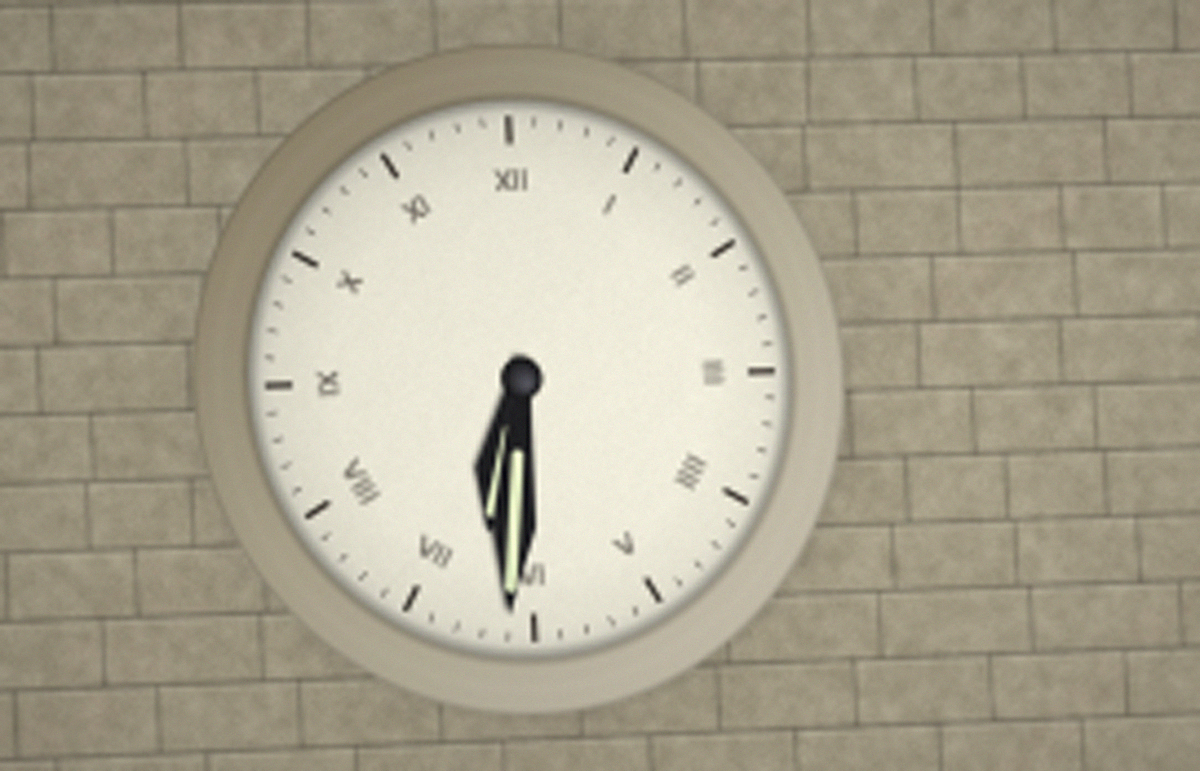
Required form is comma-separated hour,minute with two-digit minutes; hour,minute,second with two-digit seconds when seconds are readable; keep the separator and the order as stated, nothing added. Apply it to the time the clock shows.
6,31
